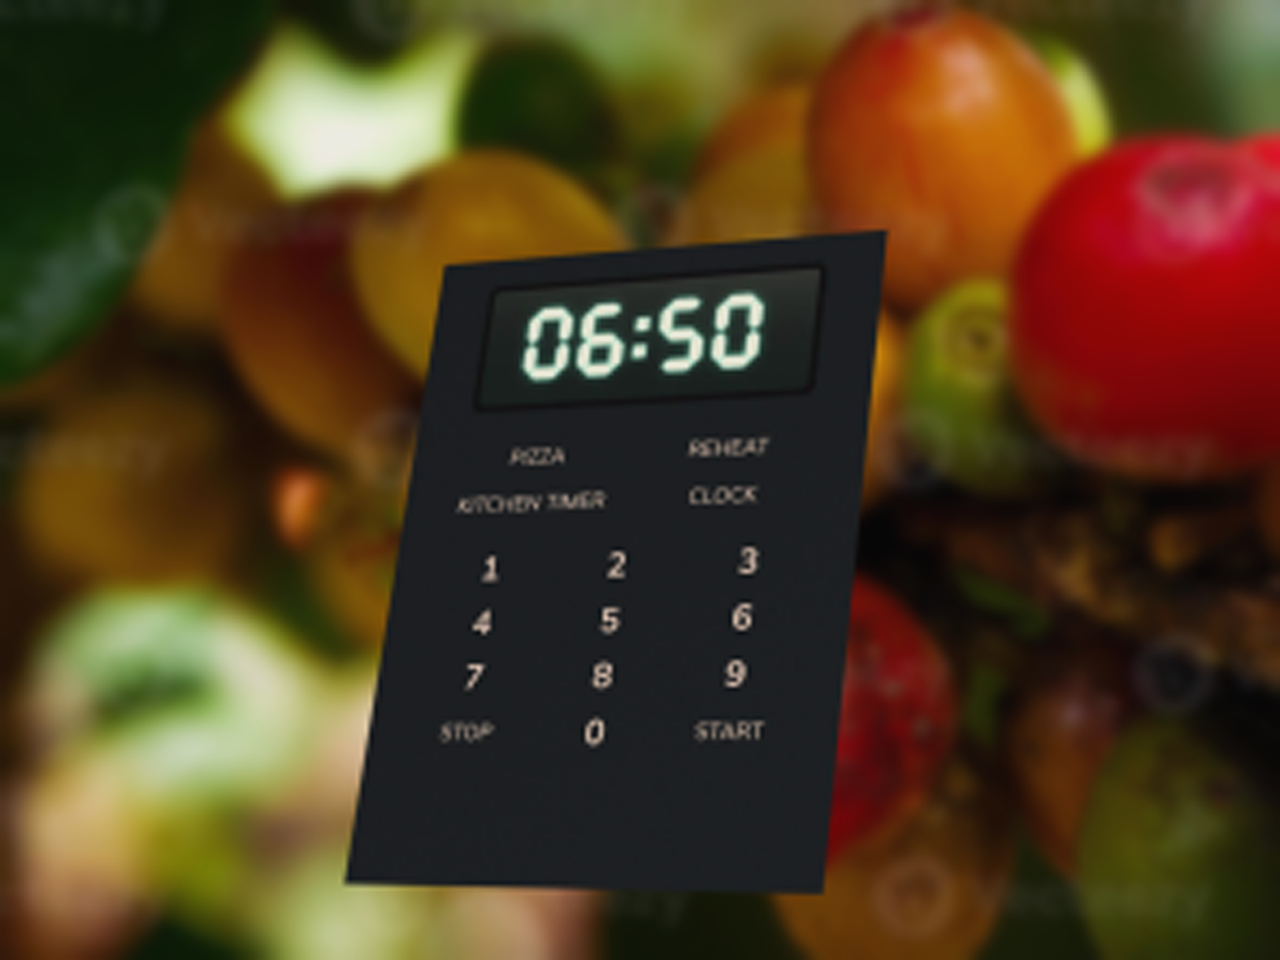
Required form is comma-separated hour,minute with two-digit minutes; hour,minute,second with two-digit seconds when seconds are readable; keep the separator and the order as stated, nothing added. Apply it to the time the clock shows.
6,50
